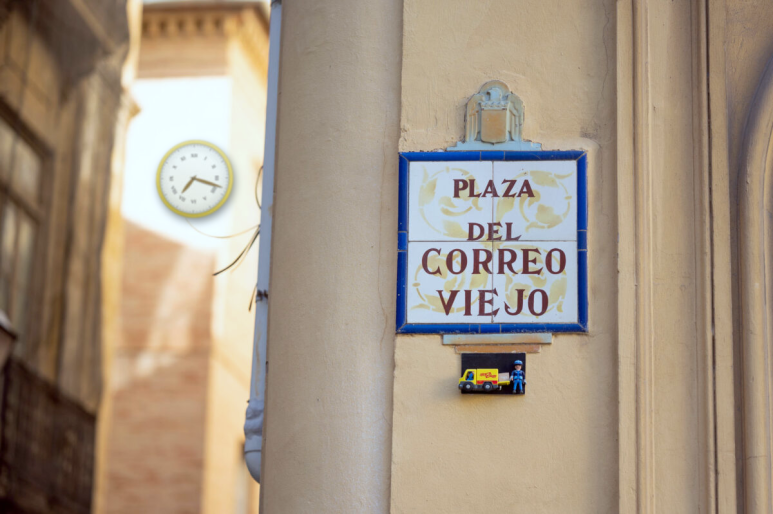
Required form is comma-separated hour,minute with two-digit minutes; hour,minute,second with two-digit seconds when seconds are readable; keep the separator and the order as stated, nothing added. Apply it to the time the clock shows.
7,18
